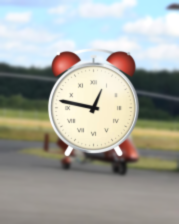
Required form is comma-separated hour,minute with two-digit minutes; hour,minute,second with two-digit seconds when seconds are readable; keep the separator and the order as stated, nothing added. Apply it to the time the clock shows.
12,47
